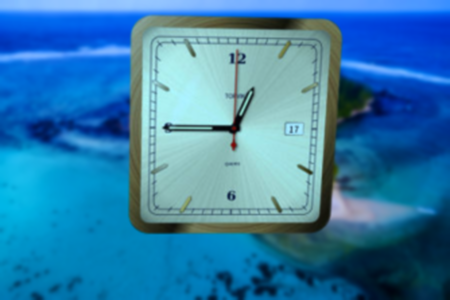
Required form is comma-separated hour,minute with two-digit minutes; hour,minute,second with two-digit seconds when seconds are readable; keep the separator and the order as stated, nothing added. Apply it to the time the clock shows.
12,45,00
